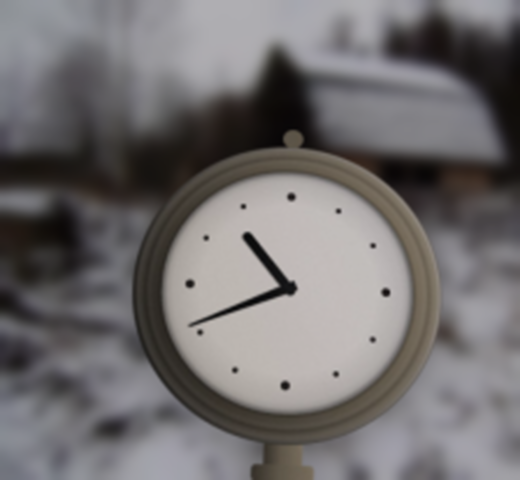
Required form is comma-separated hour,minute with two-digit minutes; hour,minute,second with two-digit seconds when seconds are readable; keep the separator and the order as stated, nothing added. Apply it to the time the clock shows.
10,41
